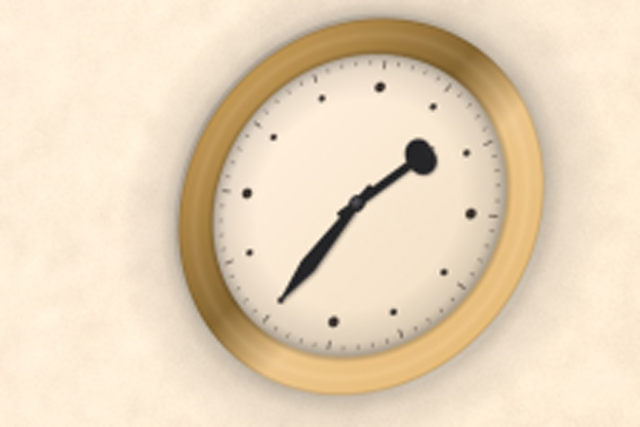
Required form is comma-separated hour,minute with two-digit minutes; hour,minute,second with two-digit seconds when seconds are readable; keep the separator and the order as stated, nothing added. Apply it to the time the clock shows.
1,35
